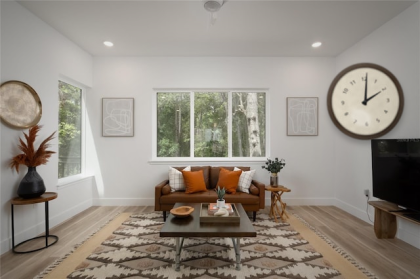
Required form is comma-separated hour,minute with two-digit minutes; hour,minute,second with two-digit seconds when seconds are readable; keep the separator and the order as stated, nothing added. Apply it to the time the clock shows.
2,01
